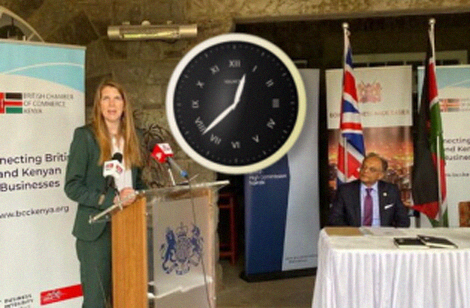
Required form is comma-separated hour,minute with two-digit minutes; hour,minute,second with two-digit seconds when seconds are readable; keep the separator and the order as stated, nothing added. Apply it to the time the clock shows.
12,38
